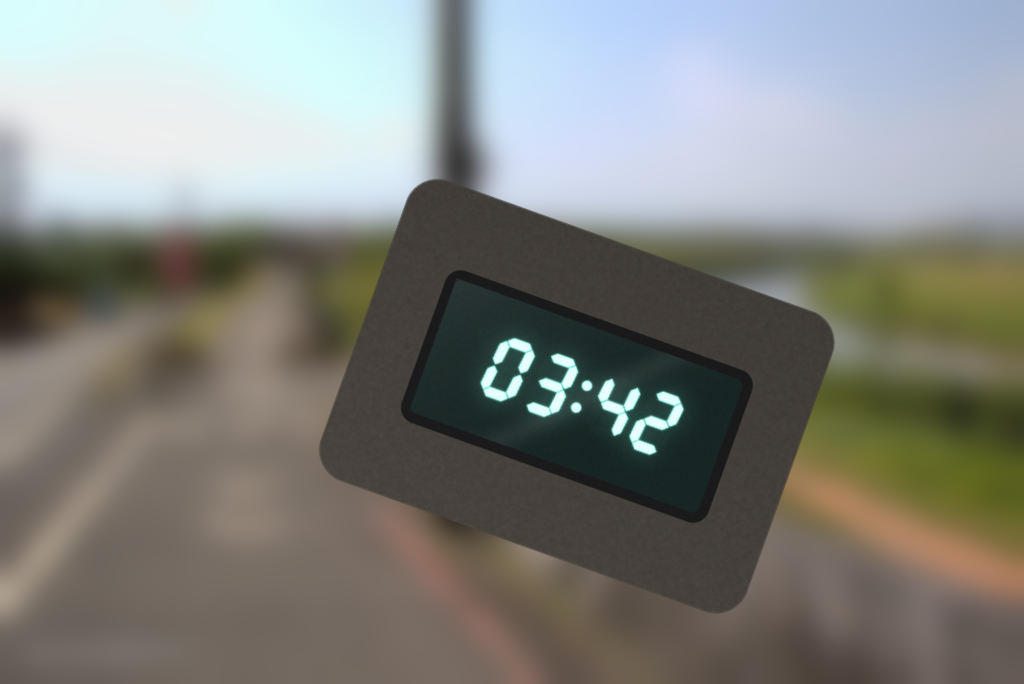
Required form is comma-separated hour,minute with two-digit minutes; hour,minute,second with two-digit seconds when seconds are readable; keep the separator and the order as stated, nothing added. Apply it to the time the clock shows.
3,42
